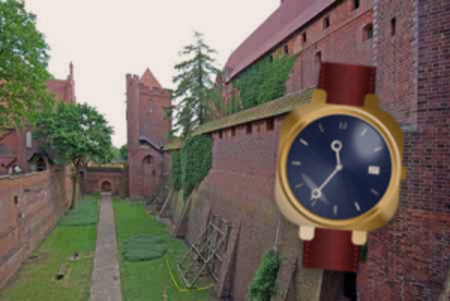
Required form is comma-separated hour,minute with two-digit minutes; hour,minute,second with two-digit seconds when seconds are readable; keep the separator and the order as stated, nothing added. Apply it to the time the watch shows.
11,36
